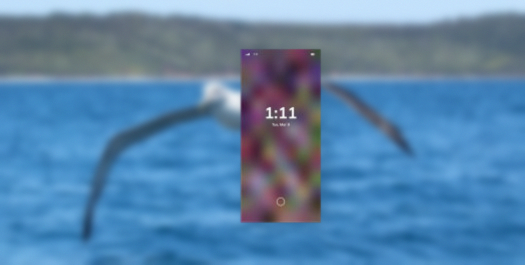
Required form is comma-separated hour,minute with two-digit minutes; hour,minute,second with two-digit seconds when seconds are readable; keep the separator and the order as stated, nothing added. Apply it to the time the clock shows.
1,11
